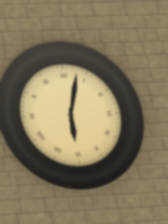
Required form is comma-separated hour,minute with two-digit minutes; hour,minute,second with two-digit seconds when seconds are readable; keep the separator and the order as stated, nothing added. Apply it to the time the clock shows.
6,03
